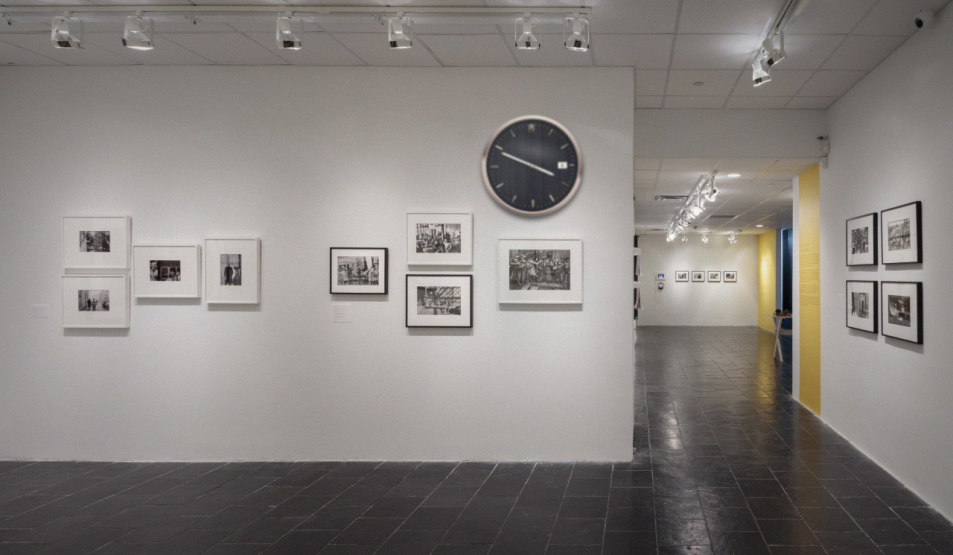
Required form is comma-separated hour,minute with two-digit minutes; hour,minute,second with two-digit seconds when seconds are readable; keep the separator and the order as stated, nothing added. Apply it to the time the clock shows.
3,49
